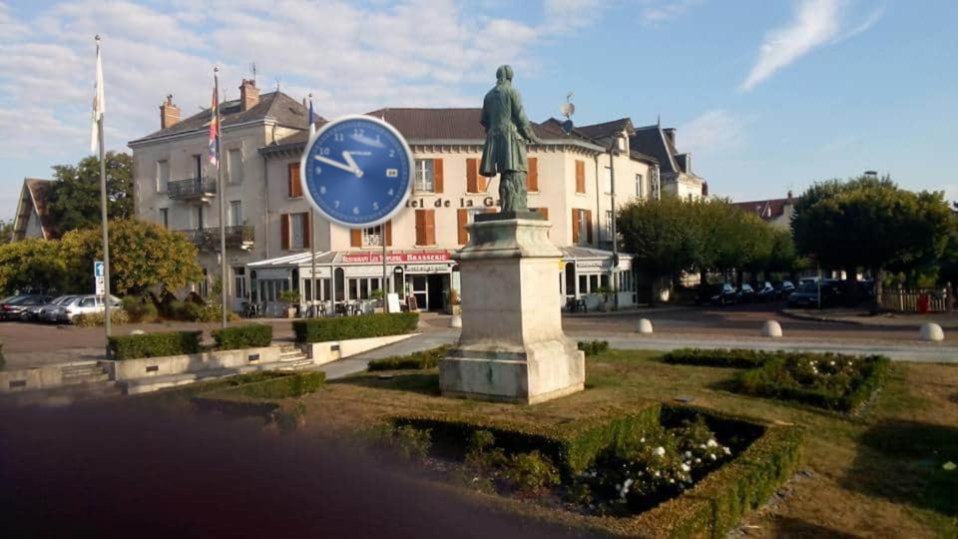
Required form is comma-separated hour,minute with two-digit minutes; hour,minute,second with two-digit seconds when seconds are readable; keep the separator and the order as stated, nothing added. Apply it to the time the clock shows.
10,48
